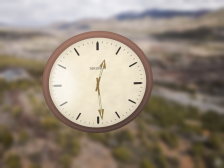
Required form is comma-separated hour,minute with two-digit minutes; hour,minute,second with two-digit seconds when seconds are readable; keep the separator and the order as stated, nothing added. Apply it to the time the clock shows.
12,29
